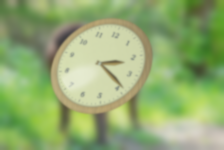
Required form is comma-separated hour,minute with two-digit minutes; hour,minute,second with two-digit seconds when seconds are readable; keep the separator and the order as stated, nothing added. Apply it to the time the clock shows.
2,19
